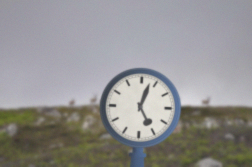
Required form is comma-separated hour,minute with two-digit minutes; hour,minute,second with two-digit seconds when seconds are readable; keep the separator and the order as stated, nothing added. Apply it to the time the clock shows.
5,03
